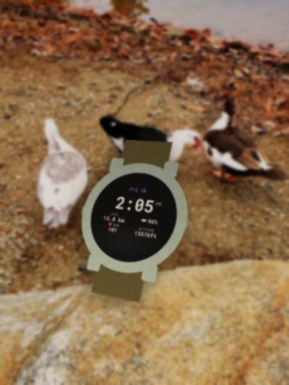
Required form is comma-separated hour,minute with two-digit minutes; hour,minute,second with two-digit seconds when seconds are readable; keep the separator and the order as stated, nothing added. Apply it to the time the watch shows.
2,05
